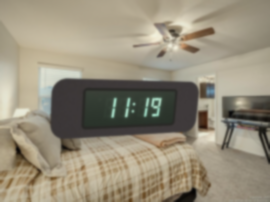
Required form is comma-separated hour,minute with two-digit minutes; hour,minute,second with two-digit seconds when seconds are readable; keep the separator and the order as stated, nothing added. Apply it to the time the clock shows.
11,19
